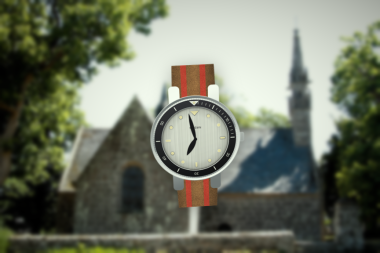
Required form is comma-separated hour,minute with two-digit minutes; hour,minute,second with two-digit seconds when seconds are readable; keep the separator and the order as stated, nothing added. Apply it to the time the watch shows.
6,58
